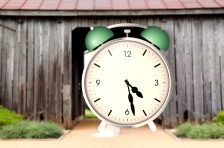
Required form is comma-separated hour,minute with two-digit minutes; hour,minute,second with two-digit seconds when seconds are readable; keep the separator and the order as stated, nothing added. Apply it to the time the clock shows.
4,28
